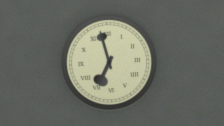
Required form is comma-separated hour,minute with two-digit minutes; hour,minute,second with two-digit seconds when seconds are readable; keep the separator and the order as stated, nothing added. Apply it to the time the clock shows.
6,58
